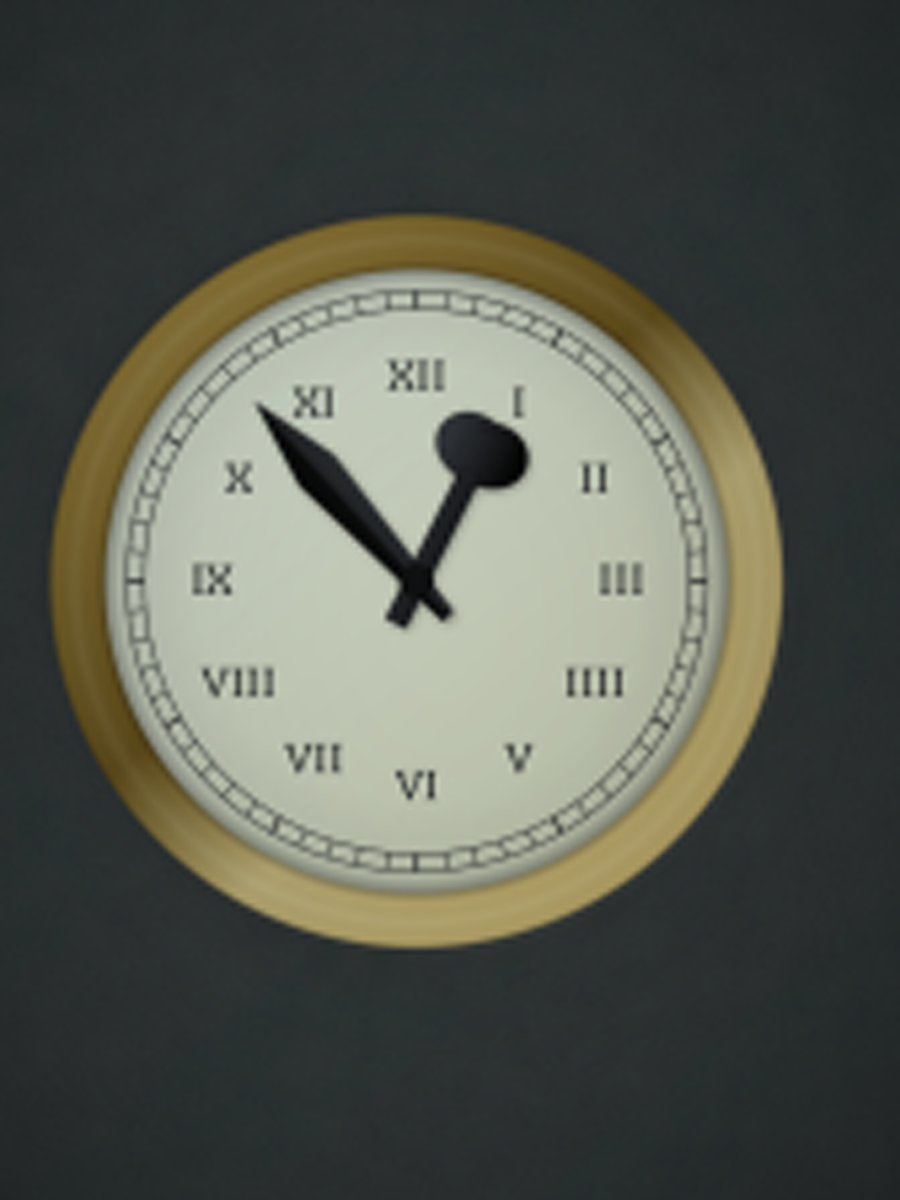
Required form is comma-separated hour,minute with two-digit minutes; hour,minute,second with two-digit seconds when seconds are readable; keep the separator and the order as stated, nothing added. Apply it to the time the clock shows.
12,53
